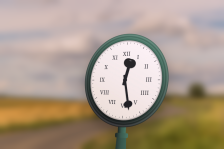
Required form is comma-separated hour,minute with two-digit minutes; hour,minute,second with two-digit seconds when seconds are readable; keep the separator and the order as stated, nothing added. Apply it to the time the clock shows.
12,28
